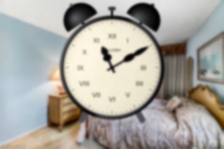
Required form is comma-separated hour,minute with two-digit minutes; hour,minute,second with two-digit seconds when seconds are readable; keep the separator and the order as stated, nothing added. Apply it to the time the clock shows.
11,10
